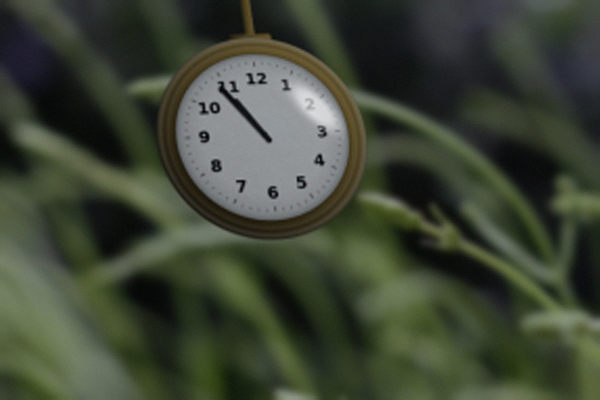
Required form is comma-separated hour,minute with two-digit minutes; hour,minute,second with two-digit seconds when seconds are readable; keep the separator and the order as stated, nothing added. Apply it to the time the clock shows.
10,54
